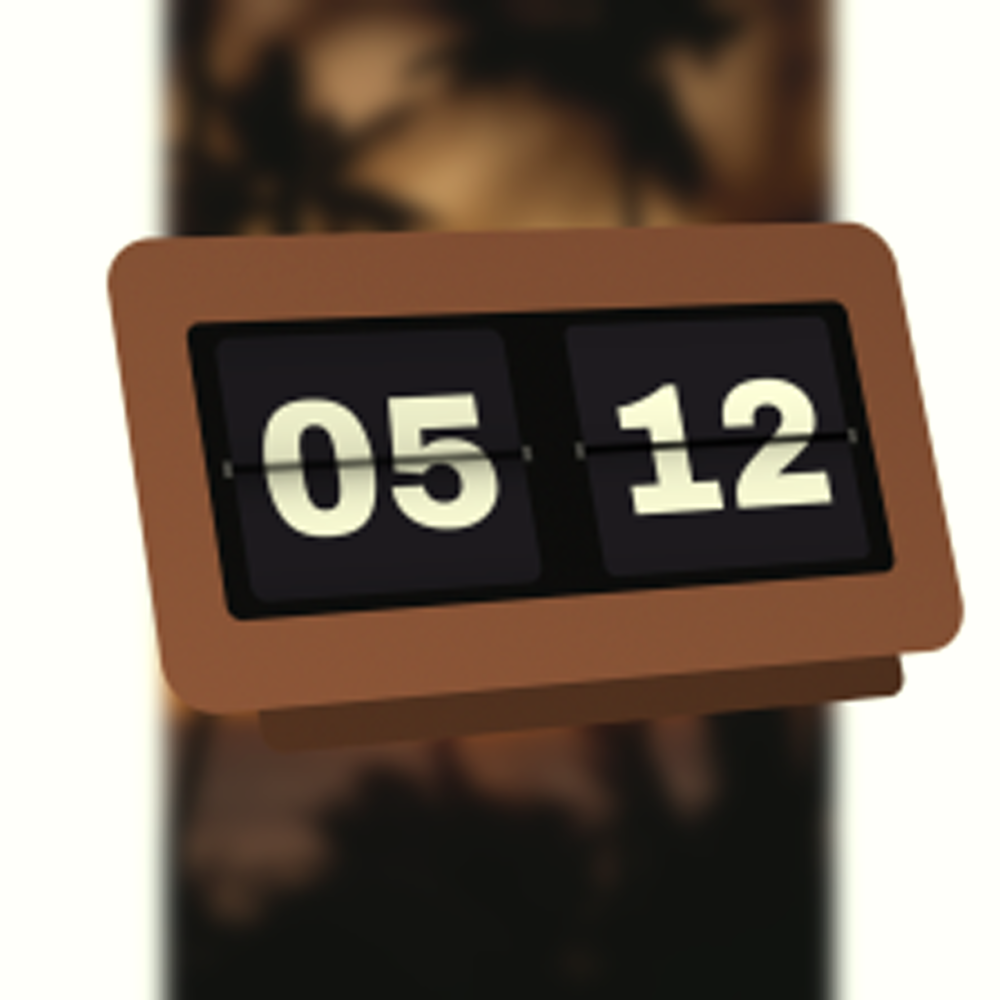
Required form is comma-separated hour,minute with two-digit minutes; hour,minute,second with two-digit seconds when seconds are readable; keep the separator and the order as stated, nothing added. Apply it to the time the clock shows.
5,12
